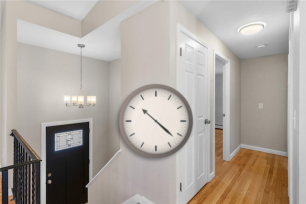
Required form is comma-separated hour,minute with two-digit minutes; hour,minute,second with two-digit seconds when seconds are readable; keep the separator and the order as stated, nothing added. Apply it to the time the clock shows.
10,22
